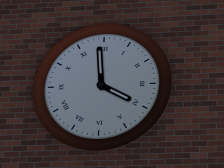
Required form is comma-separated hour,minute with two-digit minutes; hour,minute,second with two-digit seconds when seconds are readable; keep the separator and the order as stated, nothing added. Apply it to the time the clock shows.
3,59
